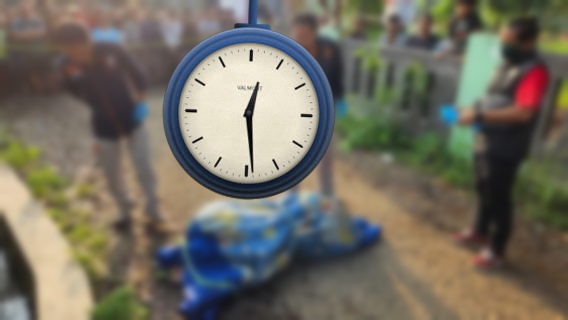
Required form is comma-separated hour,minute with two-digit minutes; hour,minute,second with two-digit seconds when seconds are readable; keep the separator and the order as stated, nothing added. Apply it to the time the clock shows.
12,29
